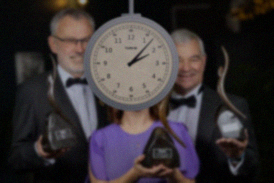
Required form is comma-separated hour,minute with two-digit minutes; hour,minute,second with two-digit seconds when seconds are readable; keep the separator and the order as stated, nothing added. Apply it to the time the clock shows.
2,07
